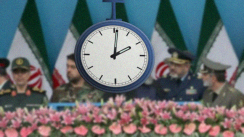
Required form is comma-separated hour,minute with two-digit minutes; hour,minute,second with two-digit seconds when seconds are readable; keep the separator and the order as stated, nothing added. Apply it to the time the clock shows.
2,01
